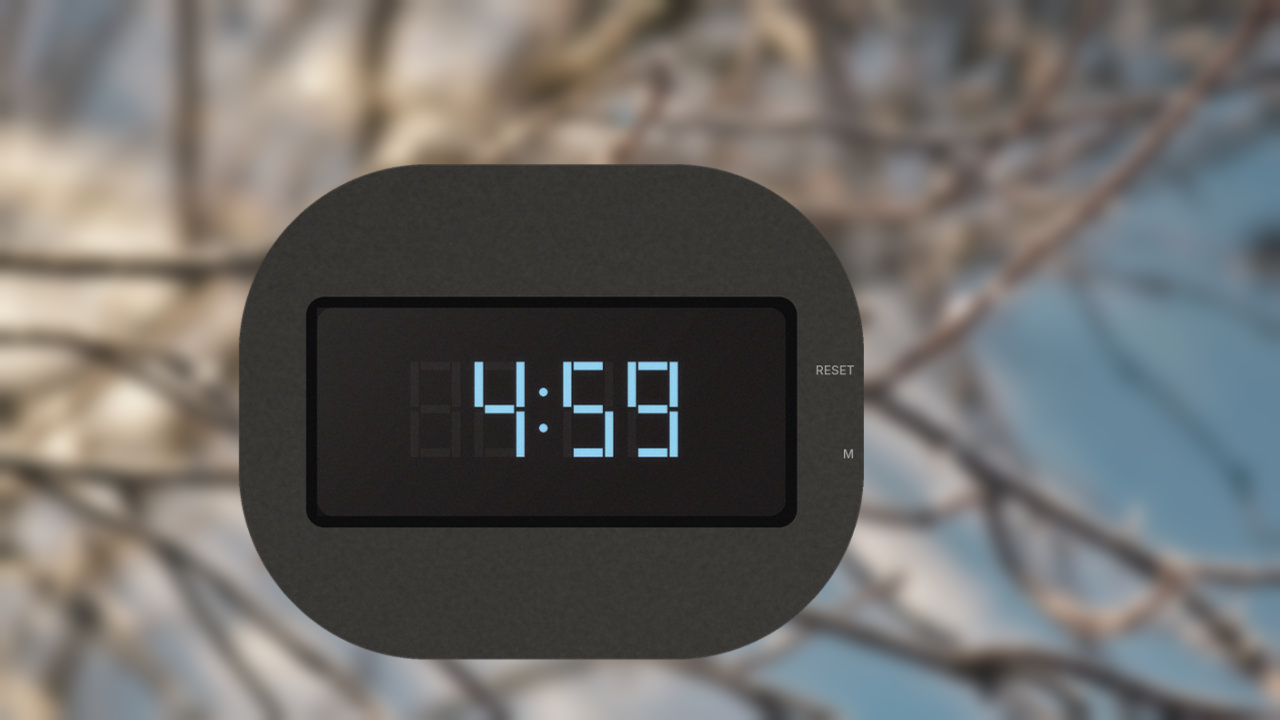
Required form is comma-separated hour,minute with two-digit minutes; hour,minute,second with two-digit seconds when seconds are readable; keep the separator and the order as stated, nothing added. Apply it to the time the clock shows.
4,59
